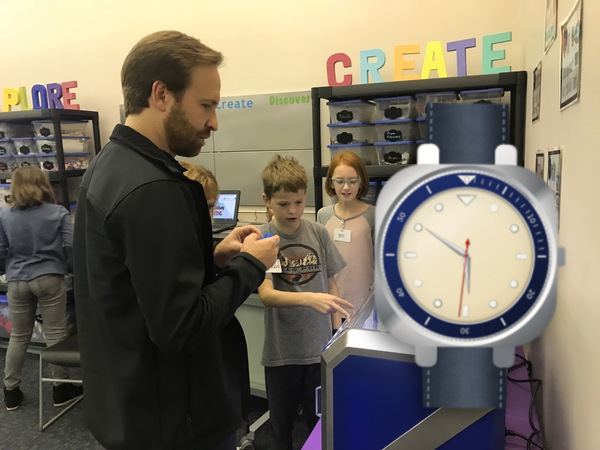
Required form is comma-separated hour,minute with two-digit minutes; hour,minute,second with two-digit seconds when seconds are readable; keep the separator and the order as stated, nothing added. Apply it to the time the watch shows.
5,50,31
